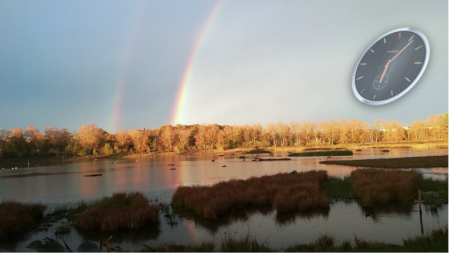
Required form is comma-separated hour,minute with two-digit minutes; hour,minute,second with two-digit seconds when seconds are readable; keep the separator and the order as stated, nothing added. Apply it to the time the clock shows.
6,06
